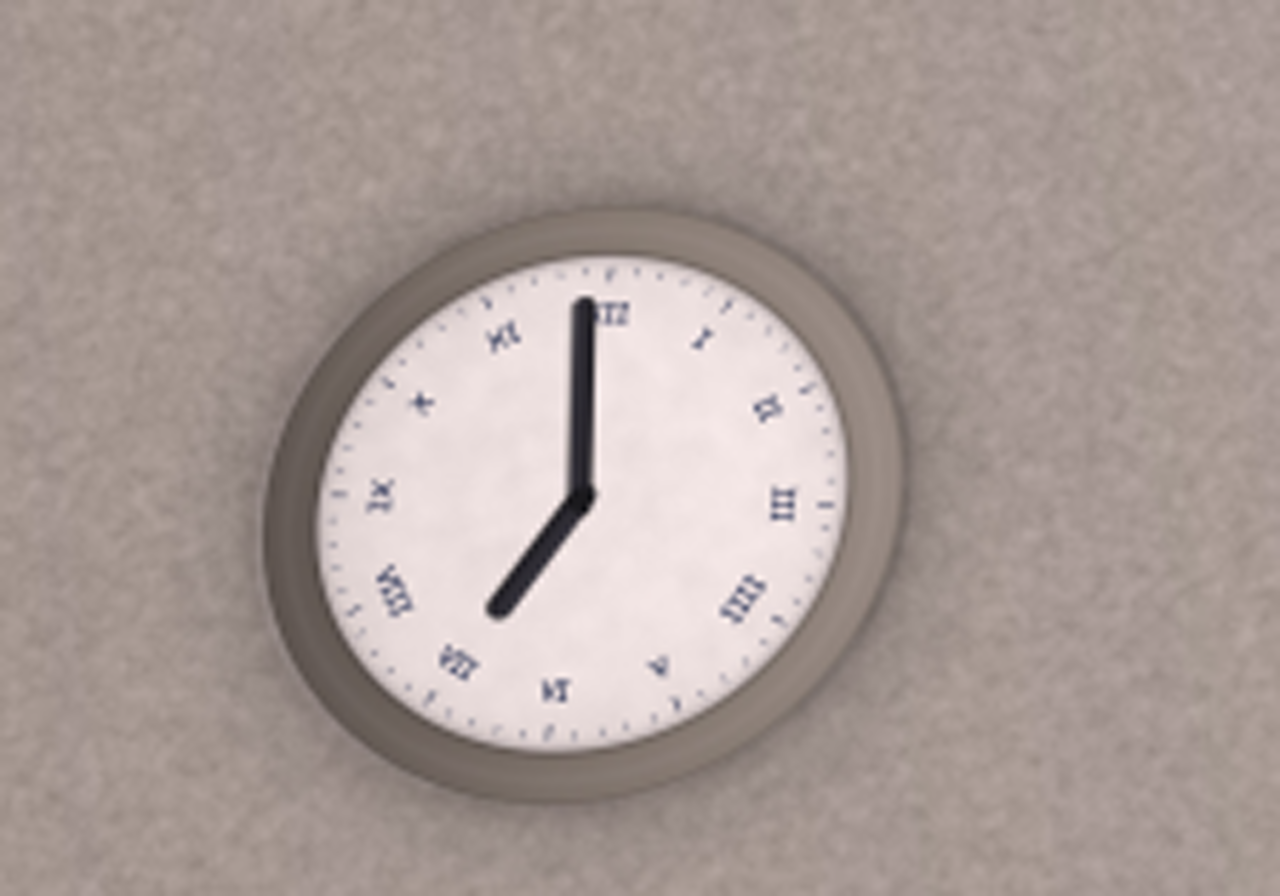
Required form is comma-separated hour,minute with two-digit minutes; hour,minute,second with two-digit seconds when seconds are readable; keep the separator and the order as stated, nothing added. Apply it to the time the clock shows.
6,59
